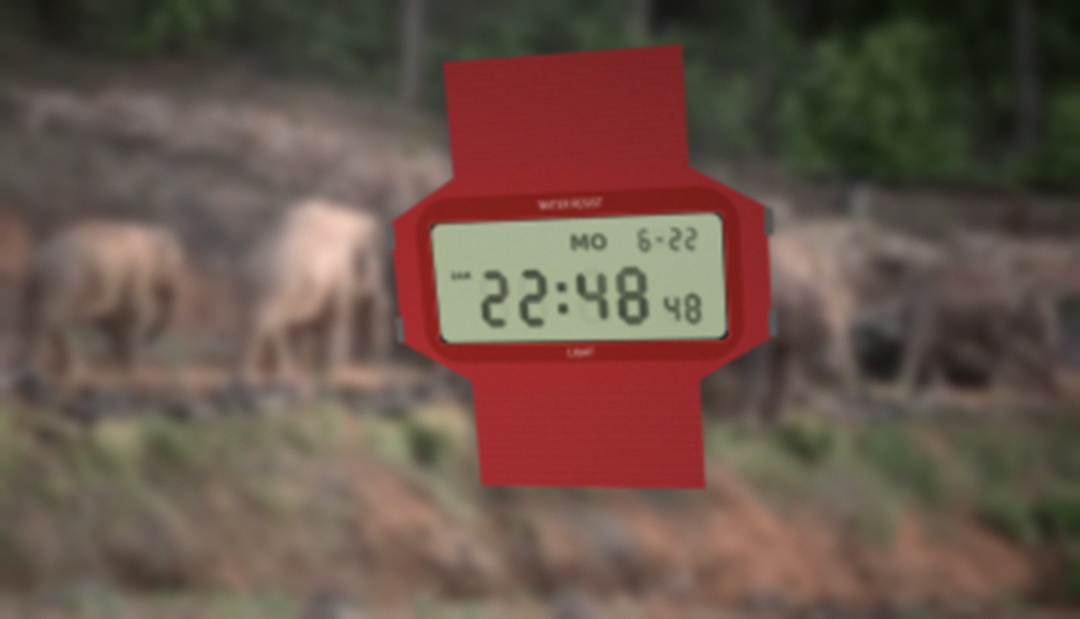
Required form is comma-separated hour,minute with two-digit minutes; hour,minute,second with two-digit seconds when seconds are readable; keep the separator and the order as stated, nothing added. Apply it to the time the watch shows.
22,48,48
